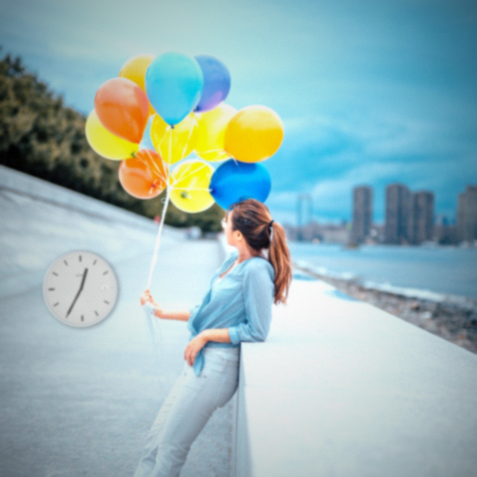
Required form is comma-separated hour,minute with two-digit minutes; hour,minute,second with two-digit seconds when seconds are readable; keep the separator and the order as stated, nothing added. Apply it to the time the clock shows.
12,35
